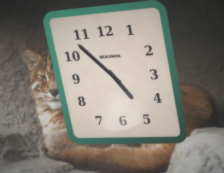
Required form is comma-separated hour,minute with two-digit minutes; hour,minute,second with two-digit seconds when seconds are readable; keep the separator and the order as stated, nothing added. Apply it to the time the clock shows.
4,53
